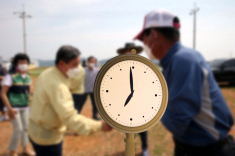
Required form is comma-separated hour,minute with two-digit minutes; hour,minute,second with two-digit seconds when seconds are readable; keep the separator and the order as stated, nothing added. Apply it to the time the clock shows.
6,59
